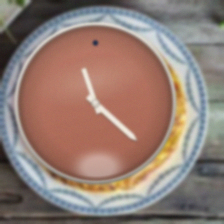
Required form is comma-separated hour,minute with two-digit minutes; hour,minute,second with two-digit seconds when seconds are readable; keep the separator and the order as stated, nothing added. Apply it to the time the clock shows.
11,22
